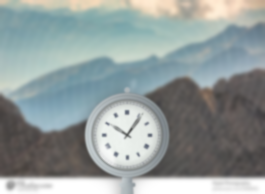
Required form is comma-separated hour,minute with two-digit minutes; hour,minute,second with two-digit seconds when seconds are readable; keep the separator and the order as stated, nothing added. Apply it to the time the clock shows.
10,06
